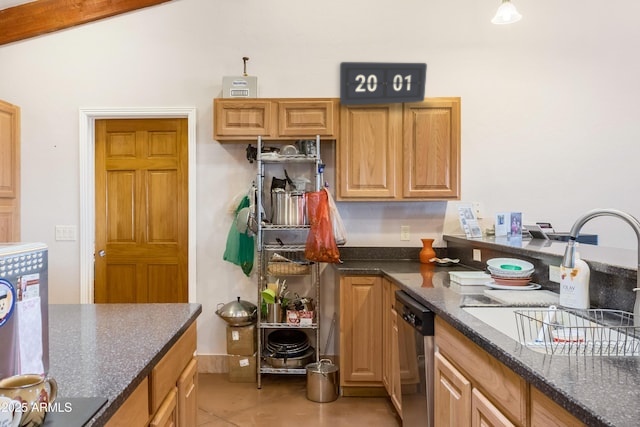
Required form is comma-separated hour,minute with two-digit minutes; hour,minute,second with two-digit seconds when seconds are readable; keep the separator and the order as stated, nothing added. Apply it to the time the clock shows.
20,01
